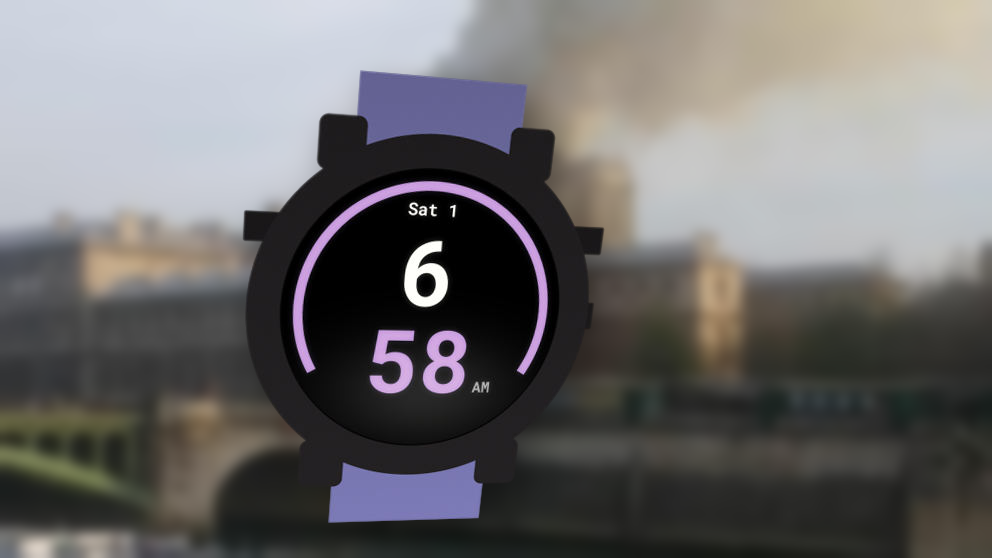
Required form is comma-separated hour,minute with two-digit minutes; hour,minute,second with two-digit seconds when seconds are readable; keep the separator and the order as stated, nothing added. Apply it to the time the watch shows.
6,58
